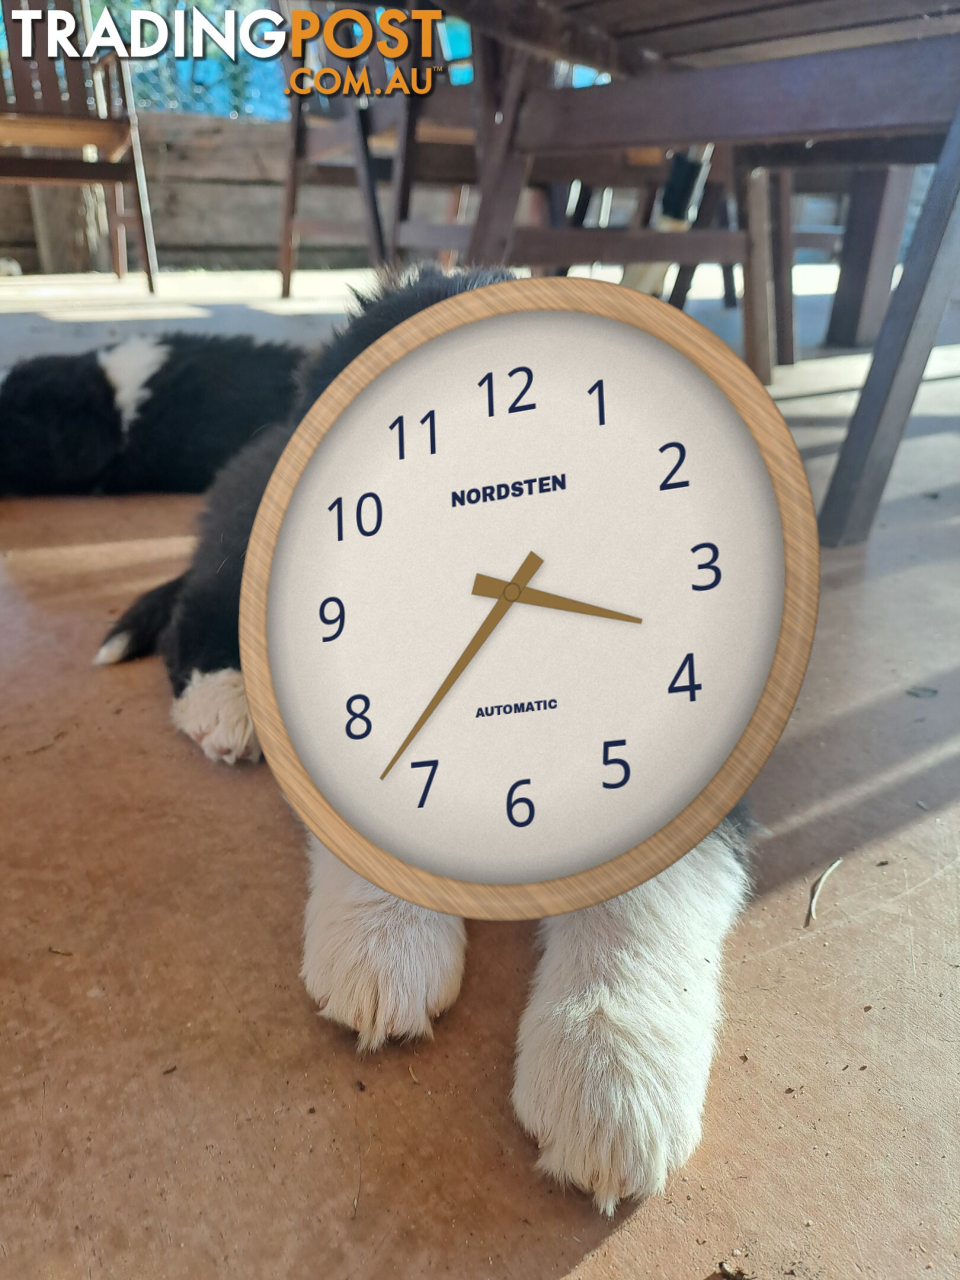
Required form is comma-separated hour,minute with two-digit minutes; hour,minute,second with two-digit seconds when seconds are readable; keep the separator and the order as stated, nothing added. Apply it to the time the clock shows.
3,37
